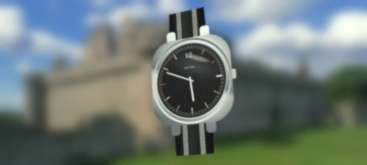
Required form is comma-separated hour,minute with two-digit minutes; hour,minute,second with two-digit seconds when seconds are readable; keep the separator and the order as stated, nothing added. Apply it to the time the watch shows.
5,49
